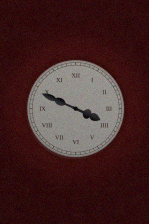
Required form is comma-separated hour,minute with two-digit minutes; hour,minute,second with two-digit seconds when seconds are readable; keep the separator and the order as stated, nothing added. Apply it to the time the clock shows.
3,49
